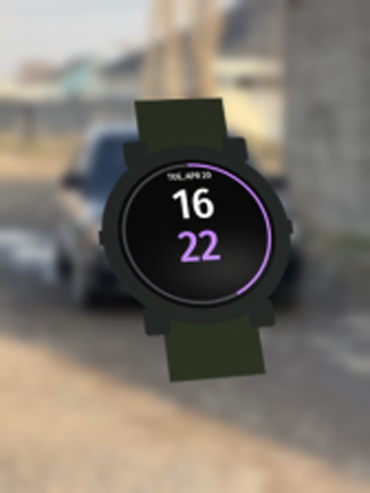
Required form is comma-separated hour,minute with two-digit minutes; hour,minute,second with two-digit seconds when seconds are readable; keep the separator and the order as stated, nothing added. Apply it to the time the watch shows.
16,22
